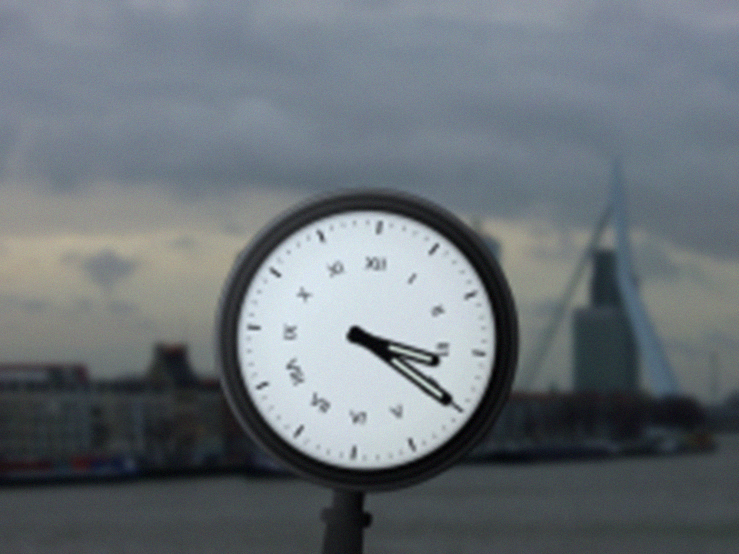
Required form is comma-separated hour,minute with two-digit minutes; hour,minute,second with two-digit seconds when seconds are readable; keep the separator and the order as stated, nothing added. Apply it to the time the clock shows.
3,20
